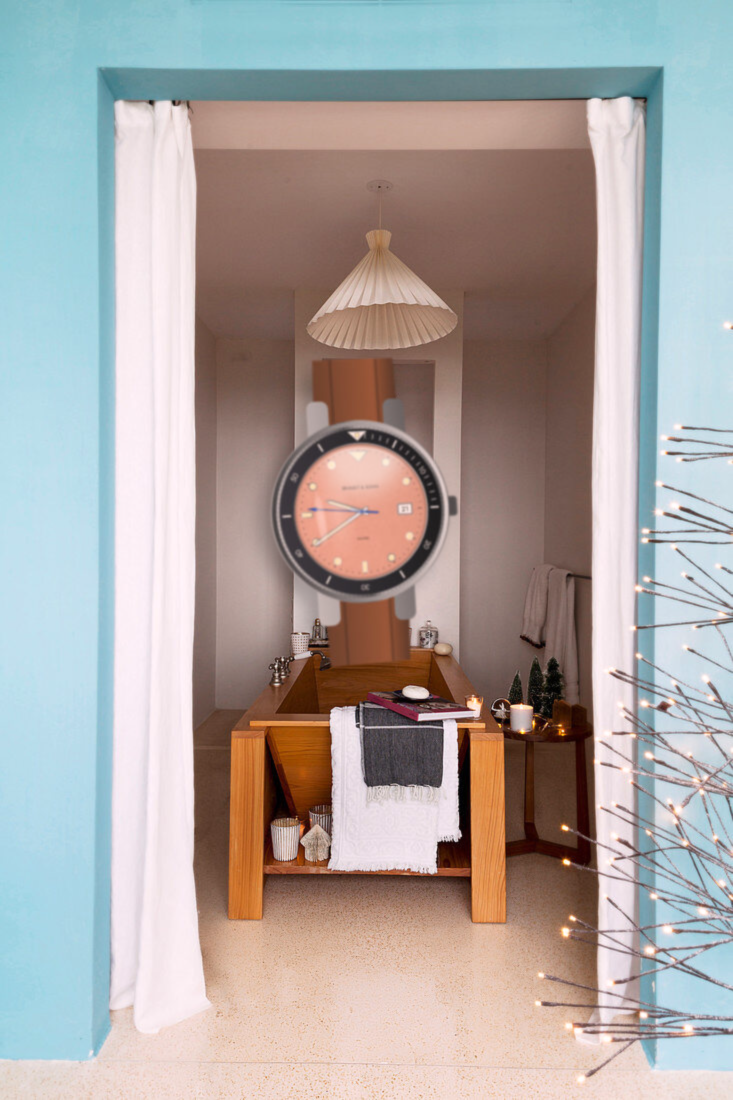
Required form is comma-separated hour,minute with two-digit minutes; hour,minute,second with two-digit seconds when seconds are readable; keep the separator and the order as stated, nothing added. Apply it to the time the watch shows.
9,39,46
